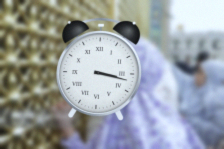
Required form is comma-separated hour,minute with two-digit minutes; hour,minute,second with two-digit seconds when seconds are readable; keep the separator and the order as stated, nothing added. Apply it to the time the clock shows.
3,17
